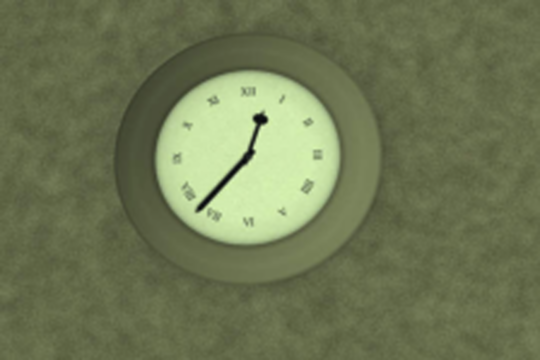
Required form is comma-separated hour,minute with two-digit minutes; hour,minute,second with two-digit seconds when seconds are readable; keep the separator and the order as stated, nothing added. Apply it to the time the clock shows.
12,37
